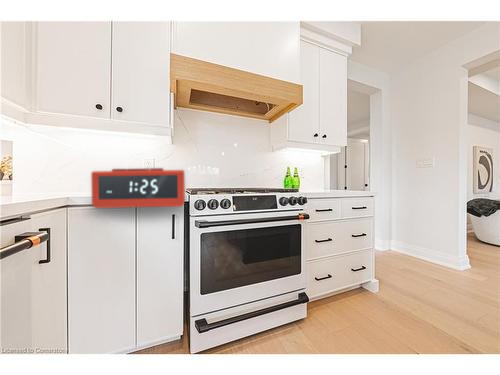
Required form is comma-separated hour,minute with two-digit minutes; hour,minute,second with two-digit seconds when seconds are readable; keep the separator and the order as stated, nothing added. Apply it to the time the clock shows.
1,25
